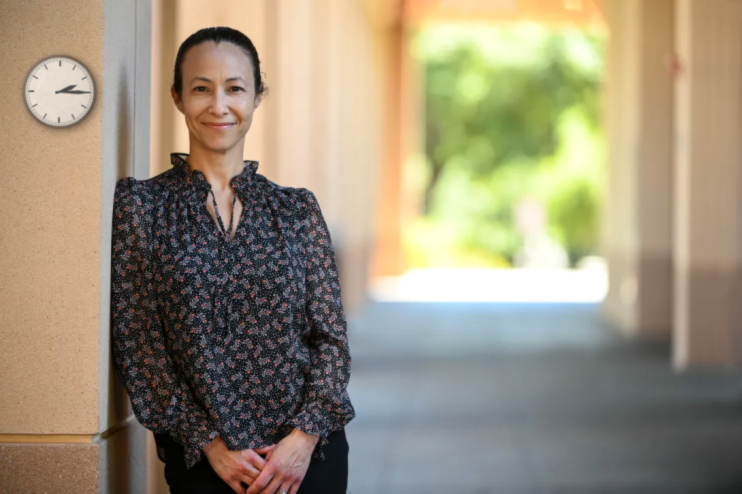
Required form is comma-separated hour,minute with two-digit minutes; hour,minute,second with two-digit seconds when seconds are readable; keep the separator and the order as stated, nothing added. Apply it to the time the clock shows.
2,15
